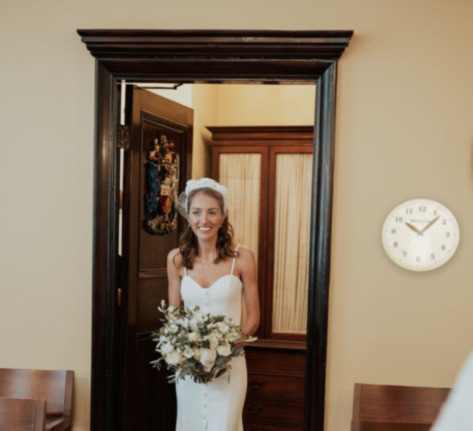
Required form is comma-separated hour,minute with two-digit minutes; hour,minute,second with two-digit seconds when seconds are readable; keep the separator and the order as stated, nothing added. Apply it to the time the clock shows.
10,07
